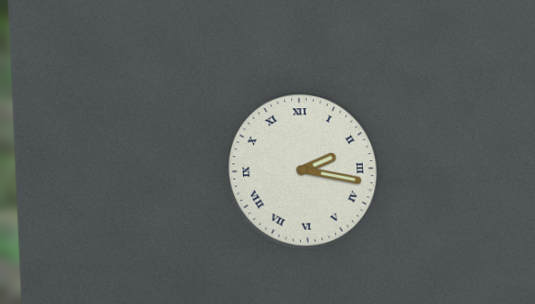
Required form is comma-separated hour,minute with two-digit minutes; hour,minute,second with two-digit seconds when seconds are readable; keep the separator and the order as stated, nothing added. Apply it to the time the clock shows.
2,17
